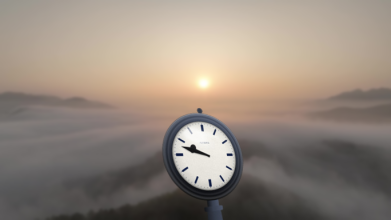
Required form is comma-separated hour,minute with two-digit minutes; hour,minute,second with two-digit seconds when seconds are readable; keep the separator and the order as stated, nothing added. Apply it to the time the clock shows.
9,48
